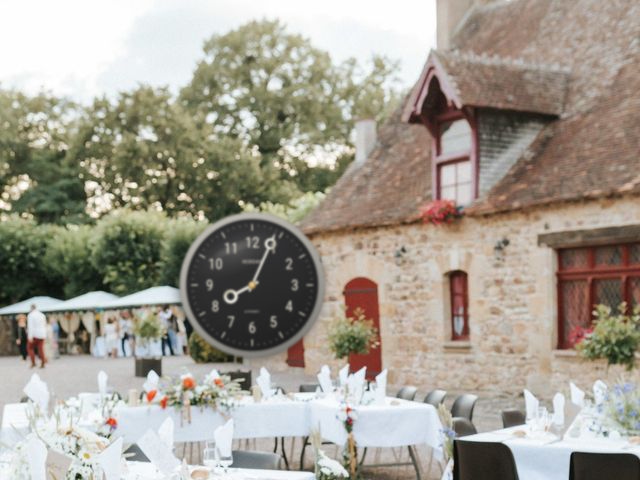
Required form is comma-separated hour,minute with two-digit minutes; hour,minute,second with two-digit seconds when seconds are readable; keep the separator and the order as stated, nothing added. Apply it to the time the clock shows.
8,04
